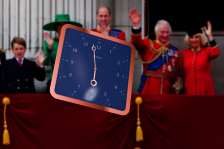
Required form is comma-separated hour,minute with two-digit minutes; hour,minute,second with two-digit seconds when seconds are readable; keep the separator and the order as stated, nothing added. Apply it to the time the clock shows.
5,58
